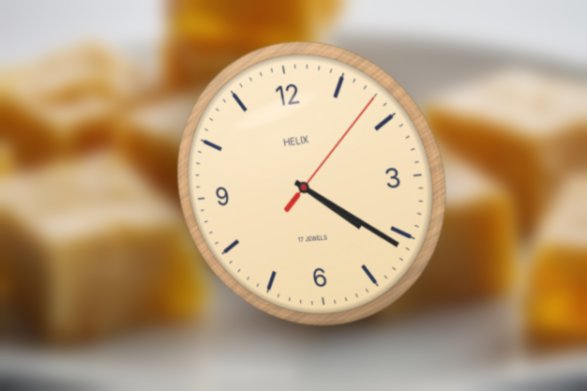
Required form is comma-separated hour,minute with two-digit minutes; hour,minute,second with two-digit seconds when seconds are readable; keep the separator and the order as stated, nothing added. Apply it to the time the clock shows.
4,21,08
